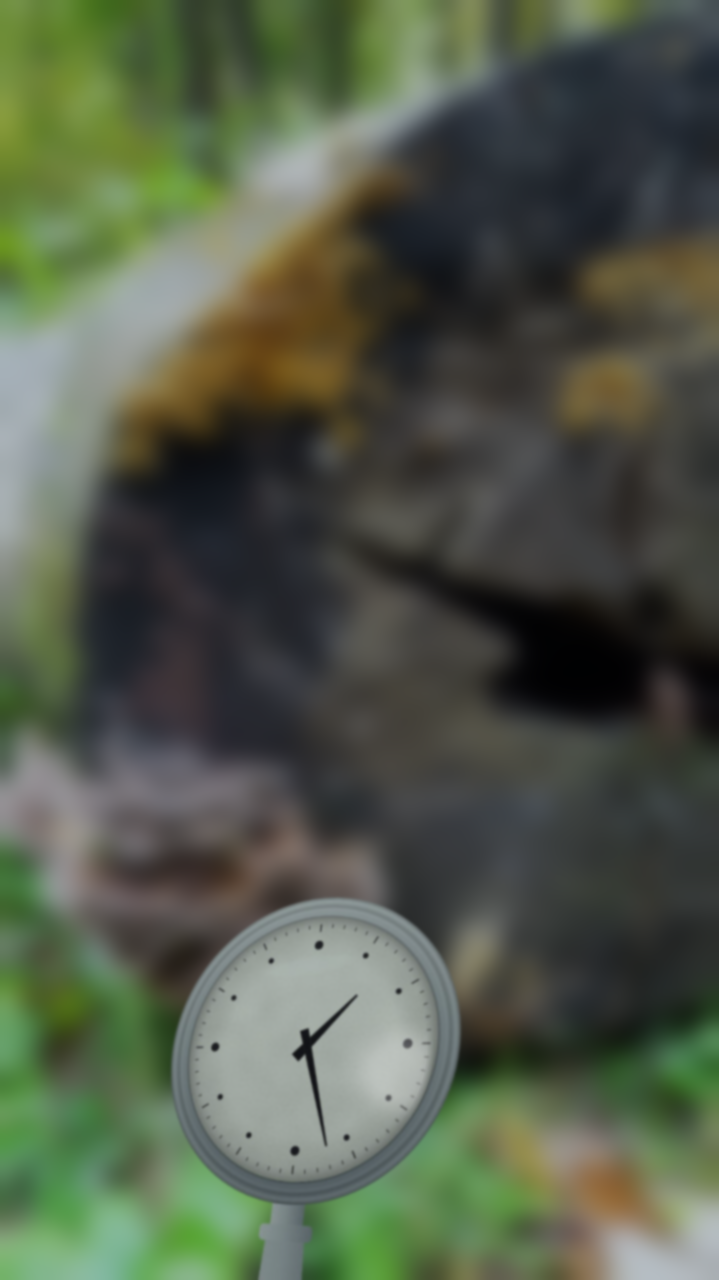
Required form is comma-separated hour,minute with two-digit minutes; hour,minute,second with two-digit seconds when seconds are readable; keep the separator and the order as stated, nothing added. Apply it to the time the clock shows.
1,27
